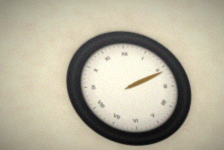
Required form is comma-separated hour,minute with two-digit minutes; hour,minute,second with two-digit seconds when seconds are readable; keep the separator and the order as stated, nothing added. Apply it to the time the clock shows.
2,11
